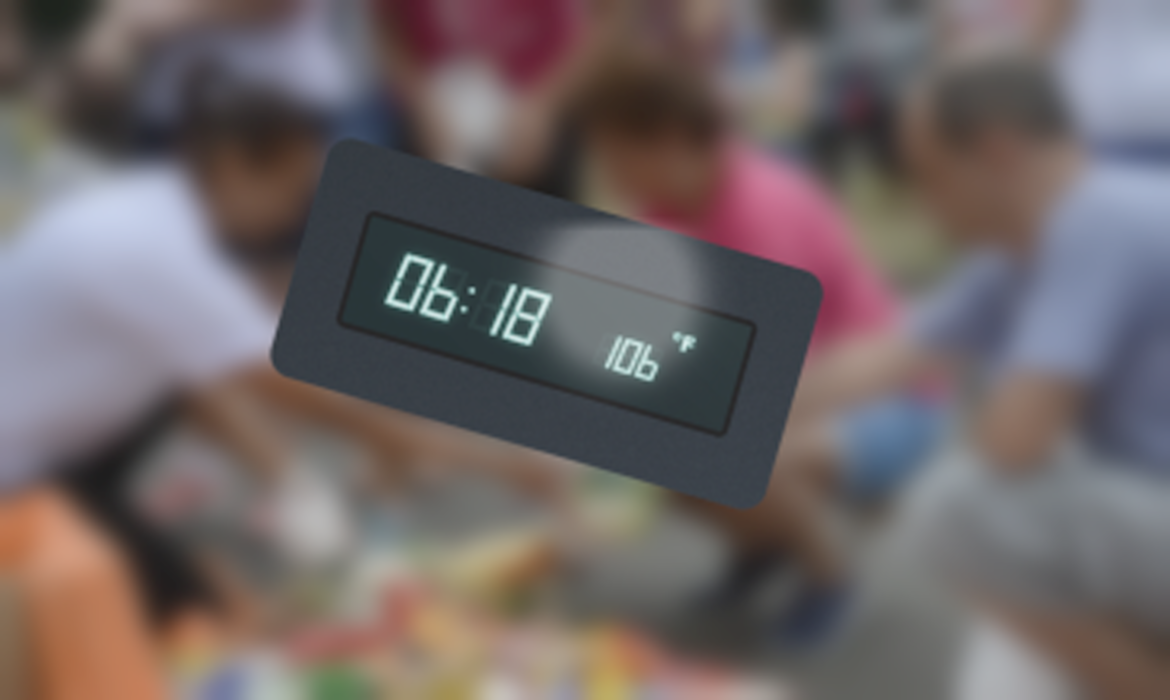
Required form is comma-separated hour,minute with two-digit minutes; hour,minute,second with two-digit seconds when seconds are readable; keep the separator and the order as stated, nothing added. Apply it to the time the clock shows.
6,18
